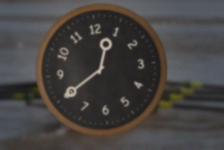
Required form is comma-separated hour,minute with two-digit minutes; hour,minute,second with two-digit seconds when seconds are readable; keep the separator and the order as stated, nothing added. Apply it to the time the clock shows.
12,40
